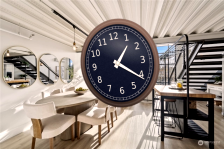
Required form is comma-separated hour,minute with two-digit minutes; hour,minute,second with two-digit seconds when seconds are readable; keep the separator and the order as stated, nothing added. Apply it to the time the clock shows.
1,21
